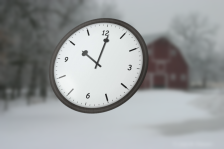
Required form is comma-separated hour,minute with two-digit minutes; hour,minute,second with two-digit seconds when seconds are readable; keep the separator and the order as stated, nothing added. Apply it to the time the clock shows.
10,01
